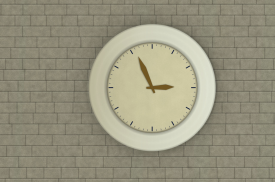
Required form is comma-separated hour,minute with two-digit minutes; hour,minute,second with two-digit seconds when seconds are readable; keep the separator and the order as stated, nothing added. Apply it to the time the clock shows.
2,56
